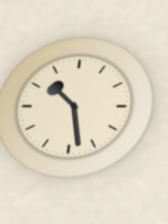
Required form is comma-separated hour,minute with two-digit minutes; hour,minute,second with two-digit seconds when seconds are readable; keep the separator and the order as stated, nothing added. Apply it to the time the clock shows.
10,28
